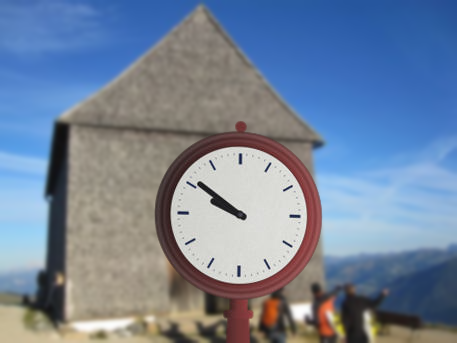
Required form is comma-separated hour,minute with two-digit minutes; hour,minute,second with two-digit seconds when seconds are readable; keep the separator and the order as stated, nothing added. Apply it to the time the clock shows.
9,51
